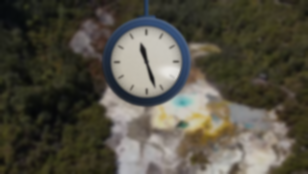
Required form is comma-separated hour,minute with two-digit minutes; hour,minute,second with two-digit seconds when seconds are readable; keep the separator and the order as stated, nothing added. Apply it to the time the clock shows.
11,27
